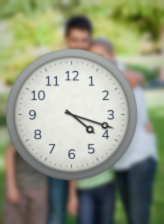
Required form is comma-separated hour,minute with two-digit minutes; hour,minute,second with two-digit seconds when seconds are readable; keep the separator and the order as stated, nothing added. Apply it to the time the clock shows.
4,18
